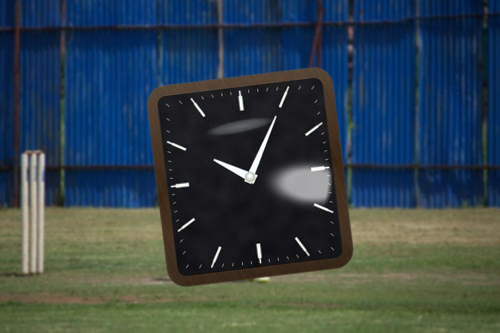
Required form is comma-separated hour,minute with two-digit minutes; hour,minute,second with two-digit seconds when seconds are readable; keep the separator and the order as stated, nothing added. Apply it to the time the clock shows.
10,05
